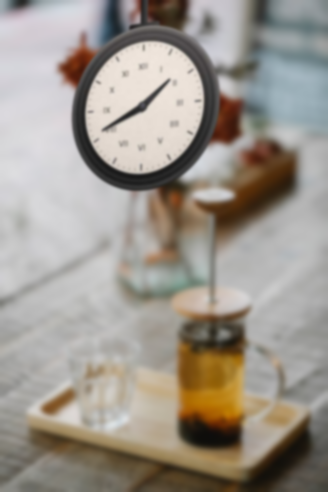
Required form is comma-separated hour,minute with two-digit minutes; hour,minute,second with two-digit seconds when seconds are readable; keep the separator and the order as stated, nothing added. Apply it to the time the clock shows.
1,41
